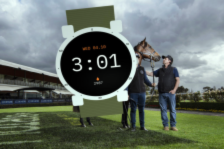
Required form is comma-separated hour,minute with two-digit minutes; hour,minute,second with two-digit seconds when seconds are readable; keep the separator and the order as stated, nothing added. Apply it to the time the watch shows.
3,01
